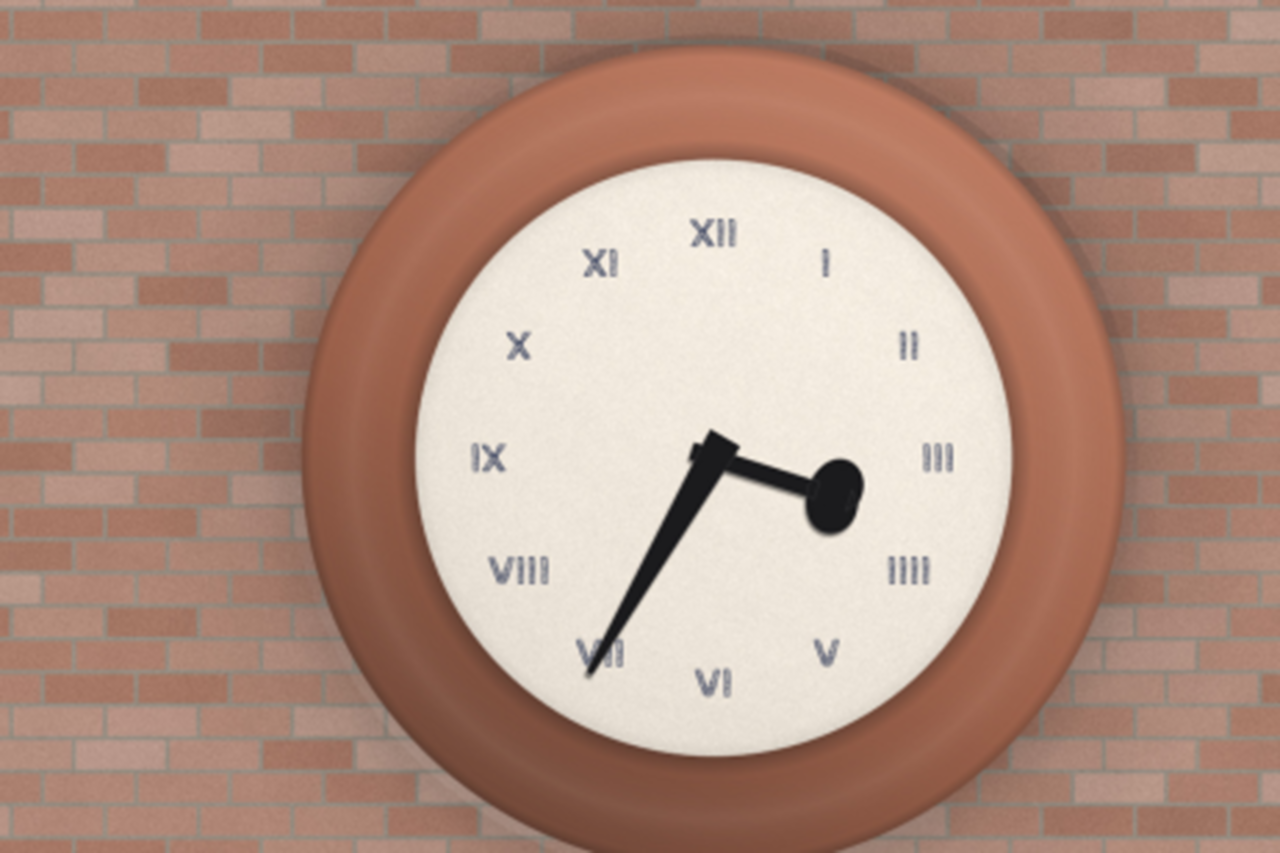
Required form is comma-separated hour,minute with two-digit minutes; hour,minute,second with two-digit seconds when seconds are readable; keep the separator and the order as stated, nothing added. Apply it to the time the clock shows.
3,35
